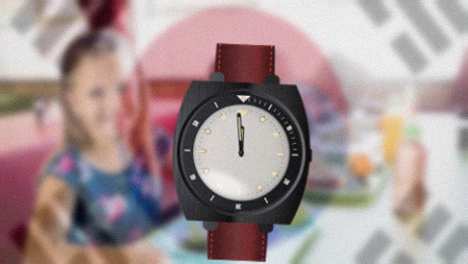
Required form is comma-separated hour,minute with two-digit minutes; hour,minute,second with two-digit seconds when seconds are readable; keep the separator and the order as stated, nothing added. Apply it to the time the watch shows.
11,59
